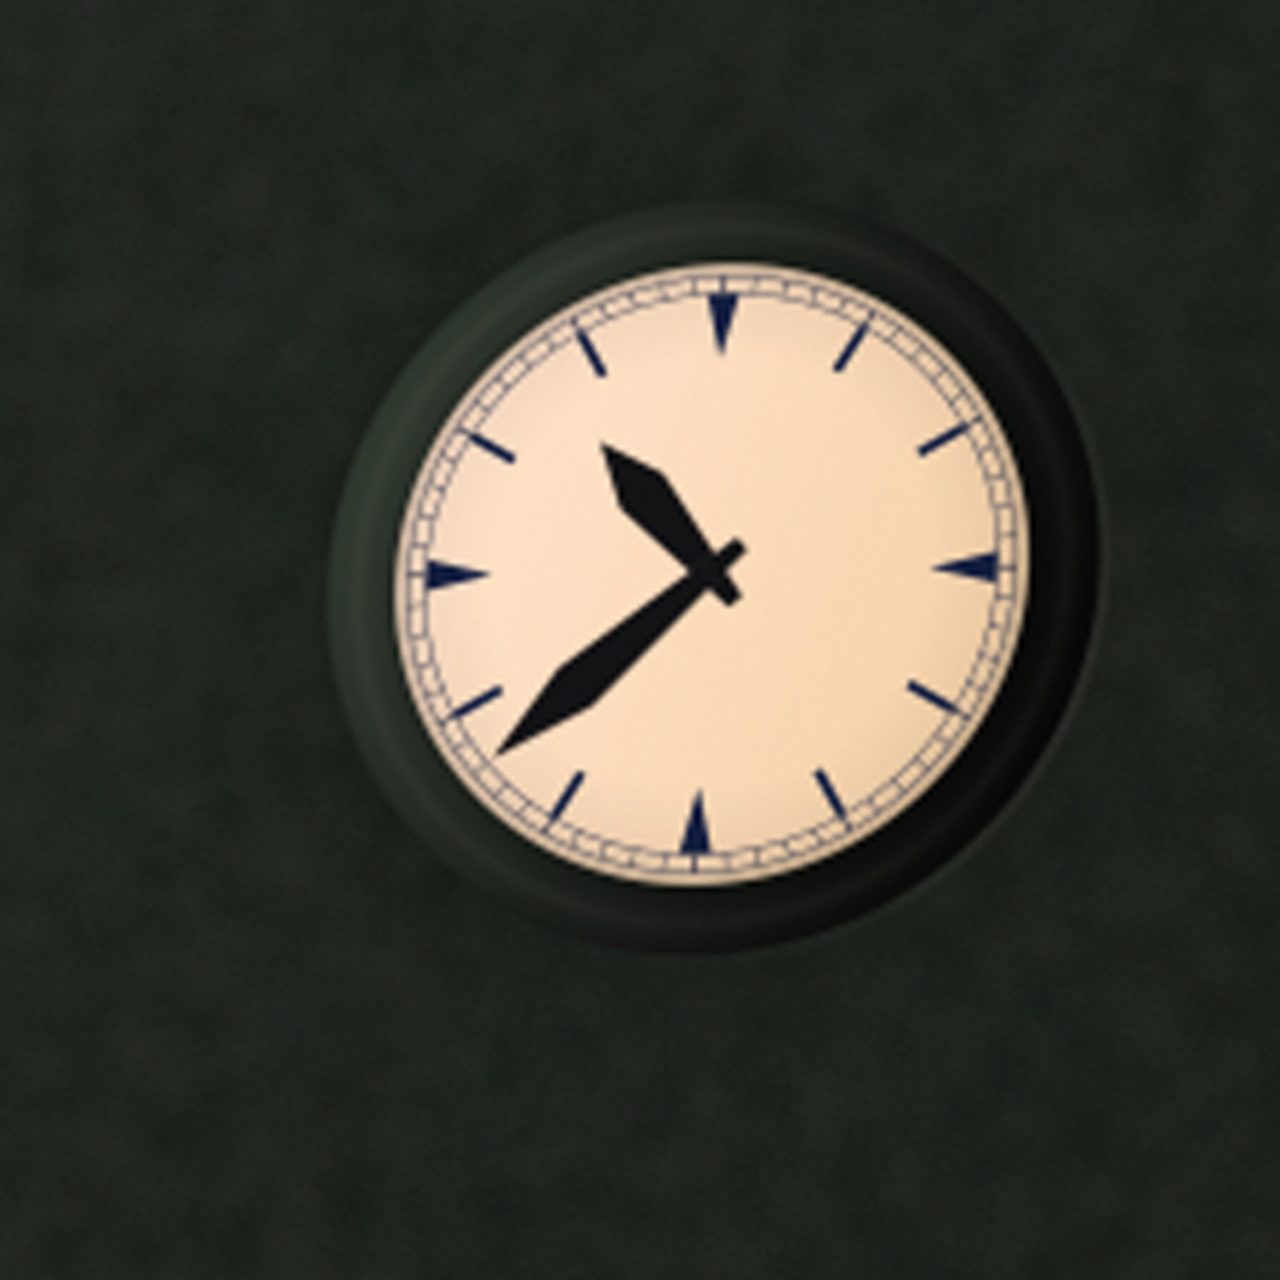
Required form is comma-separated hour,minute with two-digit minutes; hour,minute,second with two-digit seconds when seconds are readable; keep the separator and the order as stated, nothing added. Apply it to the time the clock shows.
10,38
